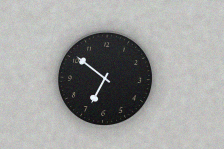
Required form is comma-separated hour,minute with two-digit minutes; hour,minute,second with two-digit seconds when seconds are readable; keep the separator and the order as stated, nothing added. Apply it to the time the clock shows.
6,51
